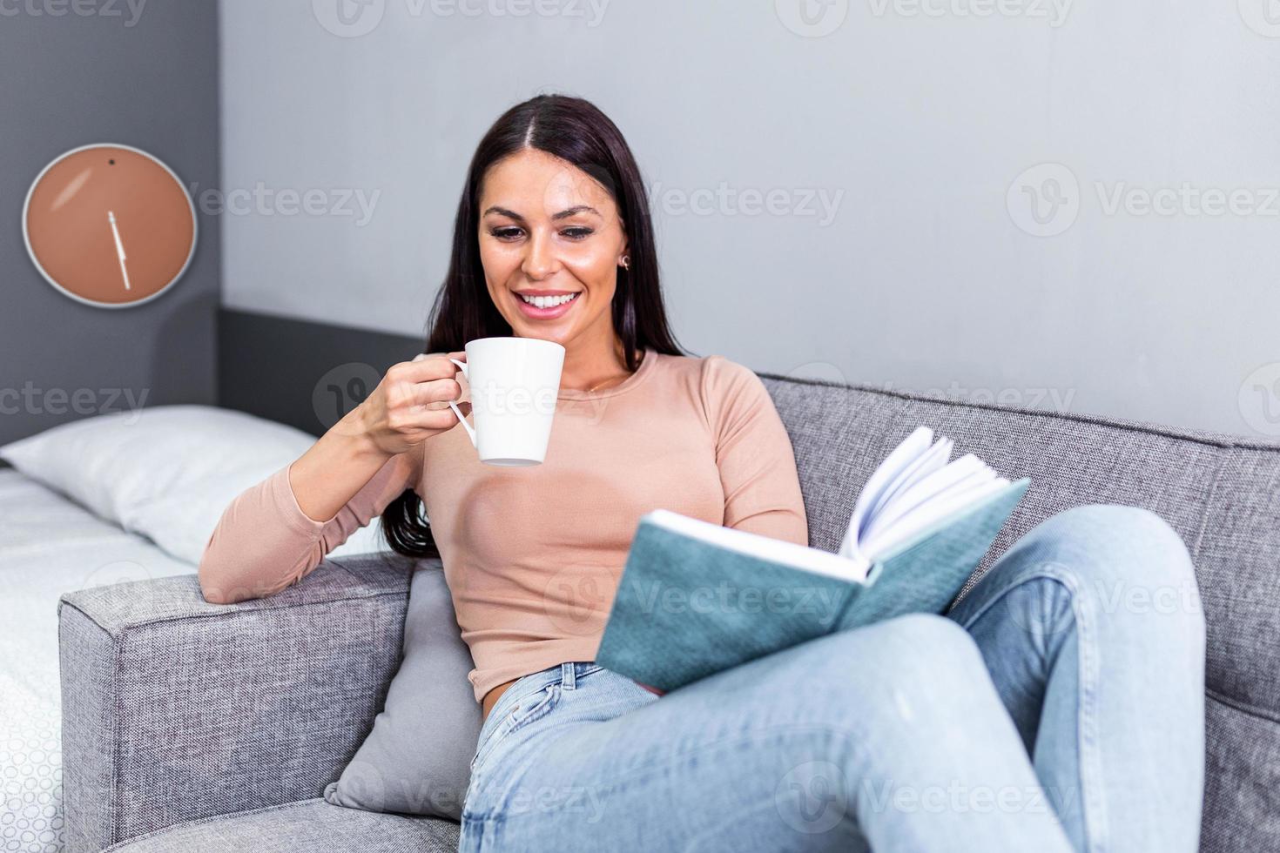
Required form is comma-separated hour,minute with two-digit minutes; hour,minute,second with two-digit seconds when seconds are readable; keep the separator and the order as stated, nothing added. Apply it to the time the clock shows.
5,28
